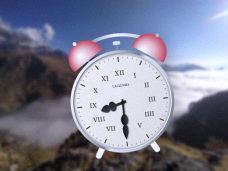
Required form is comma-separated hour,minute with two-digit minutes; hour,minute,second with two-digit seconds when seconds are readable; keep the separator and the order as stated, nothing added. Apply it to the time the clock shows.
8,30
